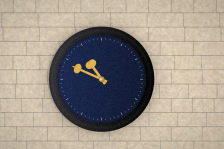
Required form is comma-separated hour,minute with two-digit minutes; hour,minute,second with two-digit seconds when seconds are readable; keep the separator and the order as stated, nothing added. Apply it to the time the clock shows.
10,49
